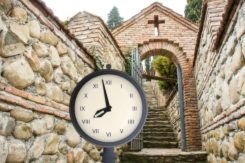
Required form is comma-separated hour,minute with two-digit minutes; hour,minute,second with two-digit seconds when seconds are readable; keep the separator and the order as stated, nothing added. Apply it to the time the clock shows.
7,58
